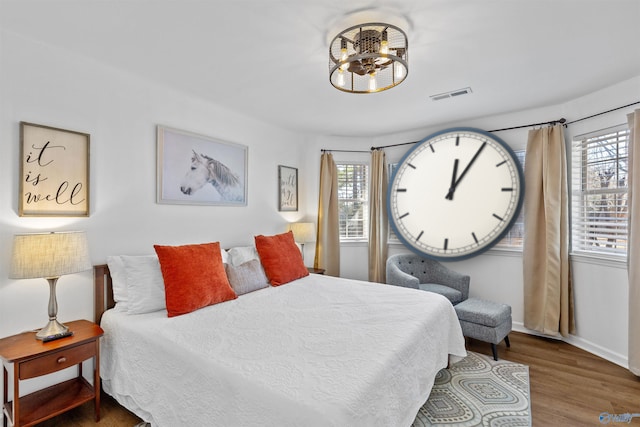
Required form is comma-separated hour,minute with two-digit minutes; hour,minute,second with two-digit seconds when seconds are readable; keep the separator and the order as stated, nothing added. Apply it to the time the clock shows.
12,05
